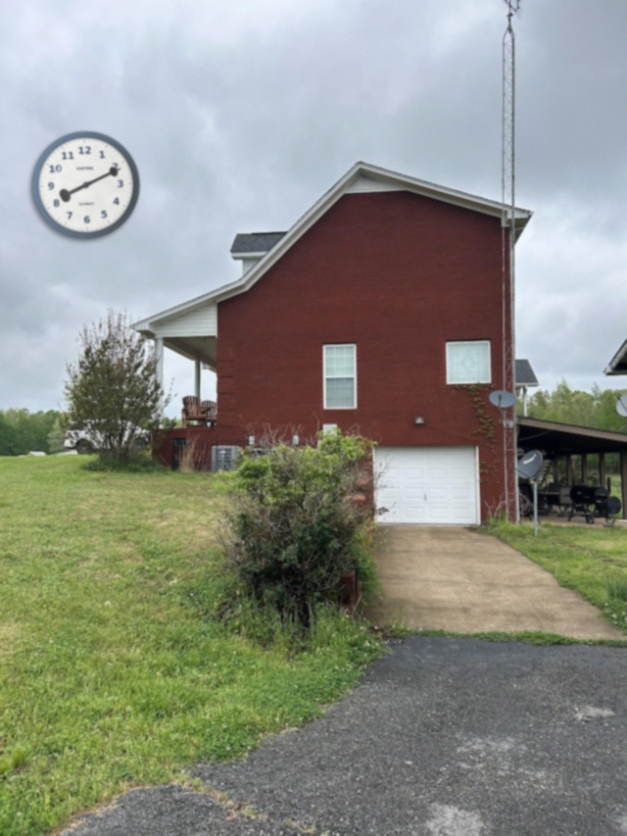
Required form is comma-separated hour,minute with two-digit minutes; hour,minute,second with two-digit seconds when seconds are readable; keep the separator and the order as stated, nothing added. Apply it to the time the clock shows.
8,11
